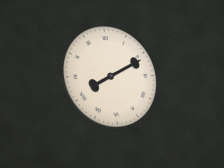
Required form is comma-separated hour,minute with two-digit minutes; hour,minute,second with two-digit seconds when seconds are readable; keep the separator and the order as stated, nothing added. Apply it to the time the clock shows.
8,11
